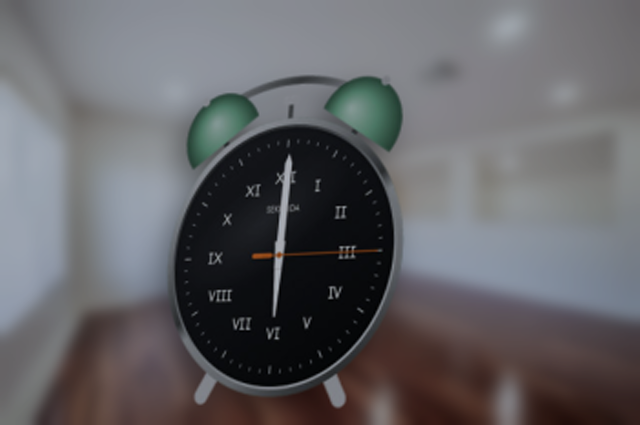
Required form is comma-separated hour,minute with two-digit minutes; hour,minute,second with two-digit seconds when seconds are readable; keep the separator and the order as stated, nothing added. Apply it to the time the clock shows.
6,00,15
